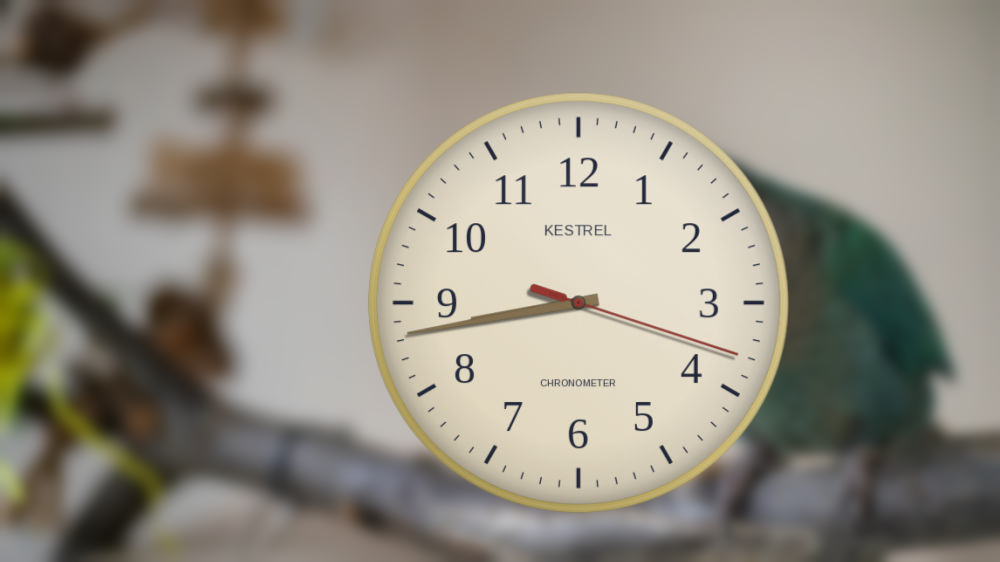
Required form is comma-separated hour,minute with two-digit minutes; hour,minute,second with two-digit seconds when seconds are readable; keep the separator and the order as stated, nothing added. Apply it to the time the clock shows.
8,43,18
